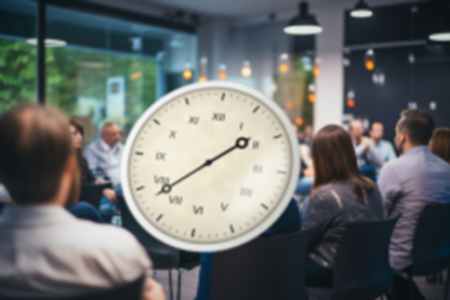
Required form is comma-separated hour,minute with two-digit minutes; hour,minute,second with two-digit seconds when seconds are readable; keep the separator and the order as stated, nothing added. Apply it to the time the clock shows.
1,38
